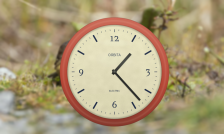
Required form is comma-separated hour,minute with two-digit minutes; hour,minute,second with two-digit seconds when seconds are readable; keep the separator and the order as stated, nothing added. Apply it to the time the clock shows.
1,23
